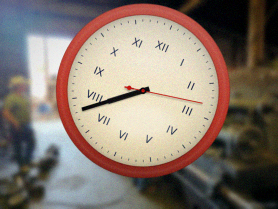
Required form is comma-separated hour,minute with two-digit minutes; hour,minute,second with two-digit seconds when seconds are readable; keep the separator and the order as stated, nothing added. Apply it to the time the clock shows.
7,38,13
